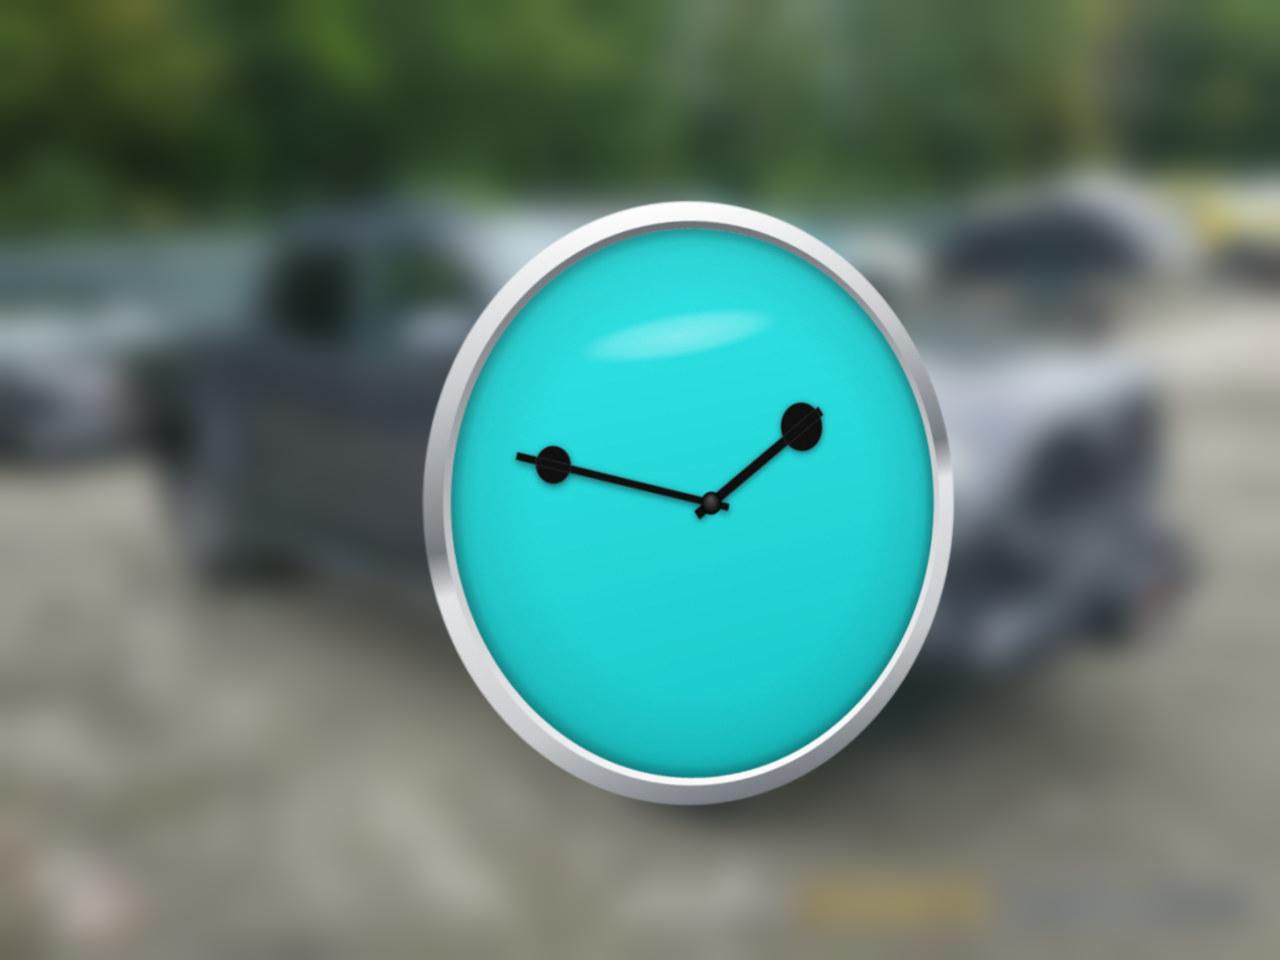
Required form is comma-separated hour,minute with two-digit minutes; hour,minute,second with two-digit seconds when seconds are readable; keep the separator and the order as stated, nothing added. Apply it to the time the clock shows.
1,47
